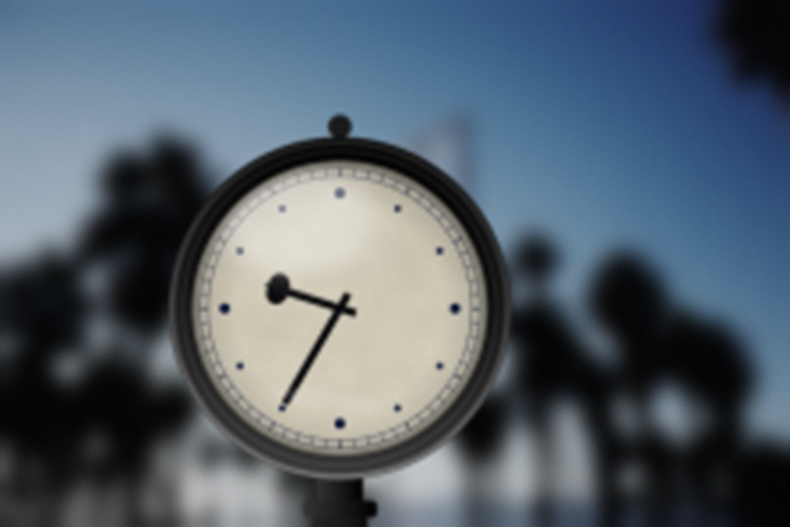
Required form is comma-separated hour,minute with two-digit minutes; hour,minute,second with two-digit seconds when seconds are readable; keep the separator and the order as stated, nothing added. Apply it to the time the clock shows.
9,35
